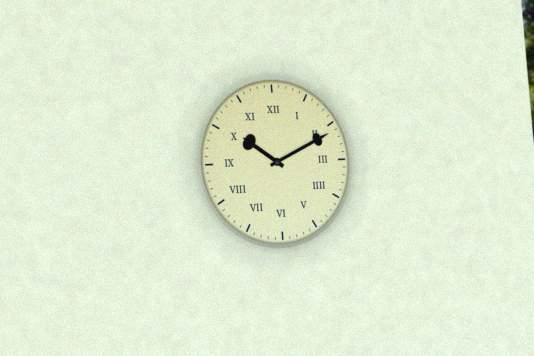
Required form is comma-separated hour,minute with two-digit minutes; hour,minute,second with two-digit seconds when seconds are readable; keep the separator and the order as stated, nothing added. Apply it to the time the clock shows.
10,11
